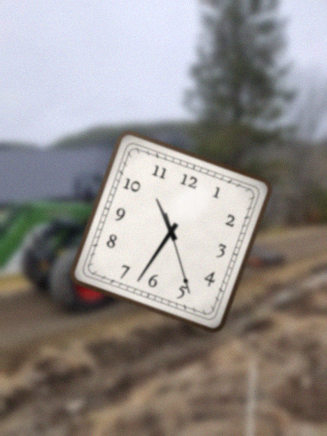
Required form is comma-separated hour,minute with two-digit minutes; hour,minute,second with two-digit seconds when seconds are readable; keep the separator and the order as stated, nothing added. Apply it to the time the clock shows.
10,32,24
